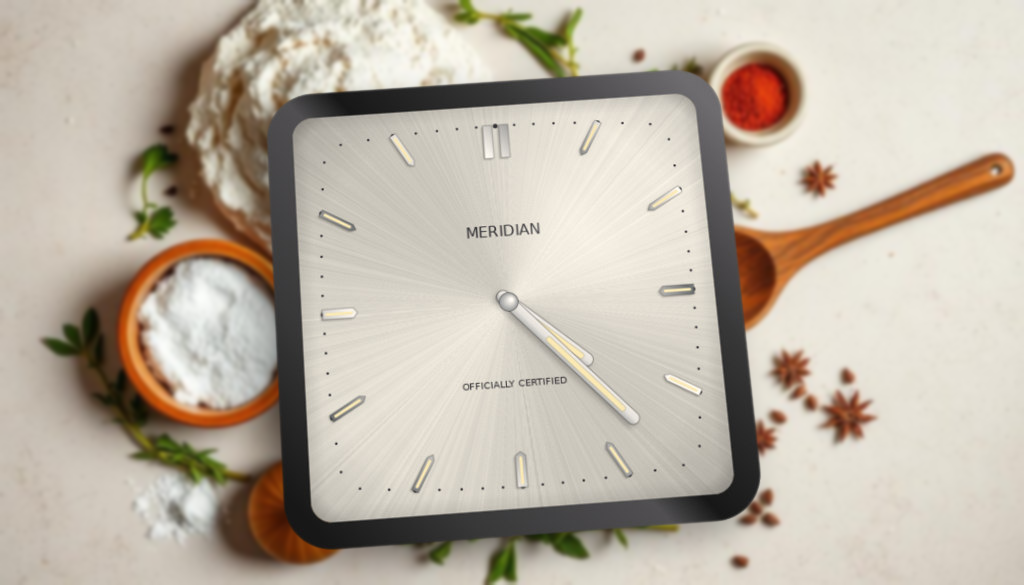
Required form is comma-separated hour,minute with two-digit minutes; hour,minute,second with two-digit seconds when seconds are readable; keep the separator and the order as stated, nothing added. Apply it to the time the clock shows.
4,23
